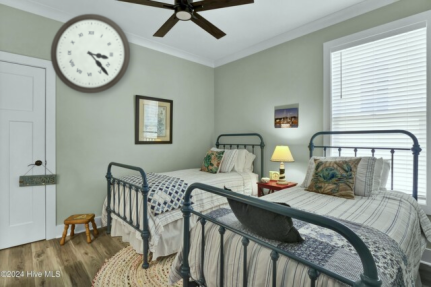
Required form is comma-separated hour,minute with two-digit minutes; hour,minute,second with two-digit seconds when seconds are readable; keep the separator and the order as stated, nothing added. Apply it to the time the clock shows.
3,23
